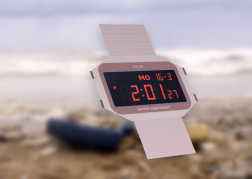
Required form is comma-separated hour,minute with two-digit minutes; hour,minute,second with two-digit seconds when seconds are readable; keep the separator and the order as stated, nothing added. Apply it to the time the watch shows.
2,01,27
